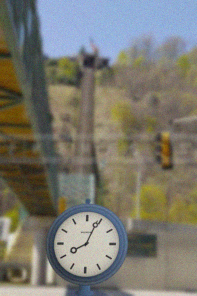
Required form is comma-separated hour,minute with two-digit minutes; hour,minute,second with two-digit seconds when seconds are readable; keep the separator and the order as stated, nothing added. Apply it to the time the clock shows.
8,04
